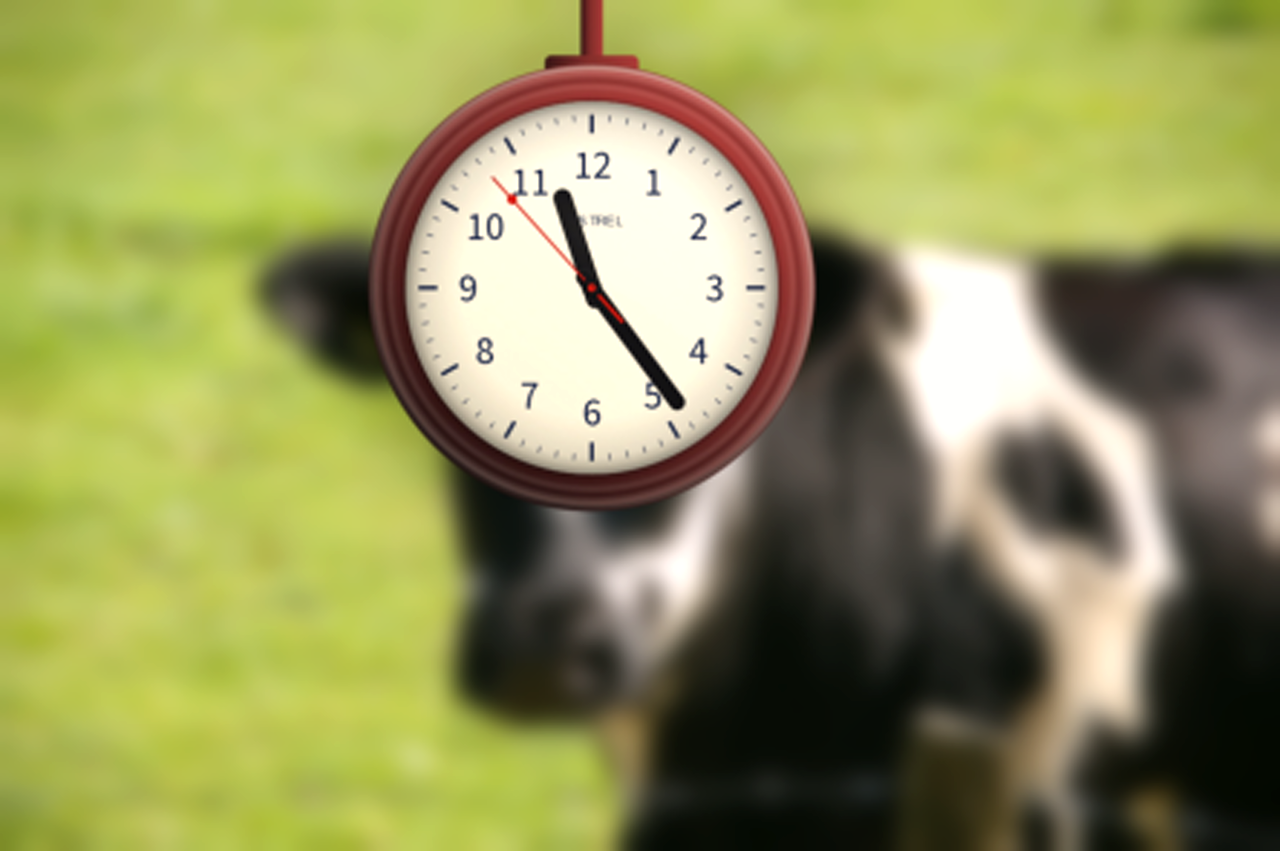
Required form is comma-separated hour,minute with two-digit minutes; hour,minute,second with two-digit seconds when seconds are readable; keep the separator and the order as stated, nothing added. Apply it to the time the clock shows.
11,23,53
